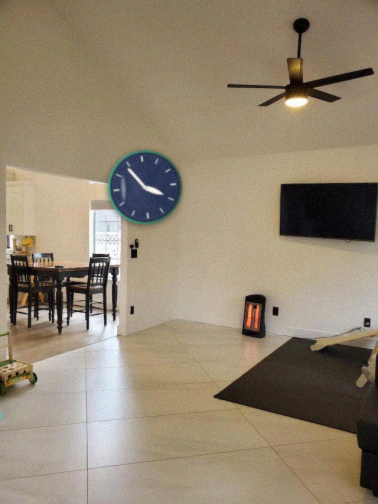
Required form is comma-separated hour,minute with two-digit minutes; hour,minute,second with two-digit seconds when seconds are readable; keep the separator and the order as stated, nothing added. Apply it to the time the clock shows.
3,54
